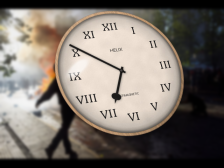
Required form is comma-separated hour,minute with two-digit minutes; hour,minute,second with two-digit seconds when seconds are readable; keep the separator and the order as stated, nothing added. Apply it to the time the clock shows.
6,51
